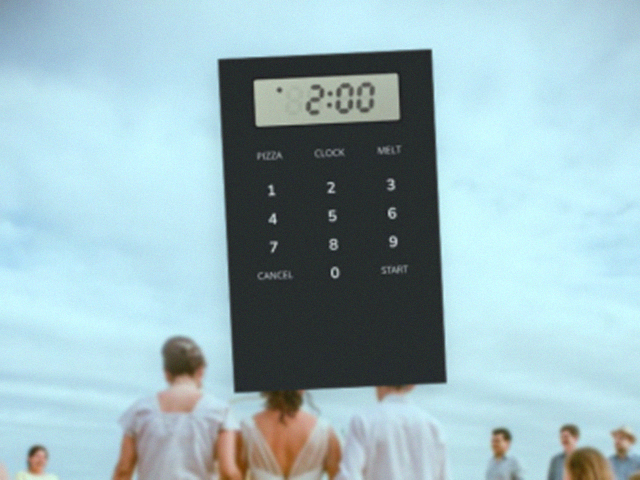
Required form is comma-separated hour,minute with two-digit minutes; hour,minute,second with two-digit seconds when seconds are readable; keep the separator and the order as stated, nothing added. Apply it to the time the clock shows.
2,00
